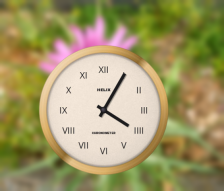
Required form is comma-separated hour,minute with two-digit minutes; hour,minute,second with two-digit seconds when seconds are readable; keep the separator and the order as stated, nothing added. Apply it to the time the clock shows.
4,05
